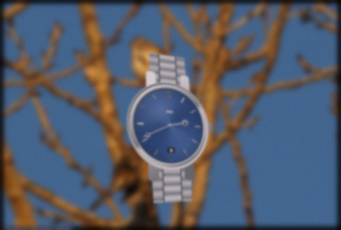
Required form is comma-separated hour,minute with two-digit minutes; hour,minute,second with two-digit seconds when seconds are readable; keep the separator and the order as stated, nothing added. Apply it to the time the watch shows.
2,41
